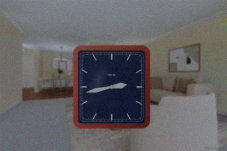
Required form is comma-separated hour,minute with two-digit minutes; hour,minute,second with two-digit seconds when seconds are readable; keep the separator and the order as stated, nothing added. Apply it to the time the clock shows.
2,43
